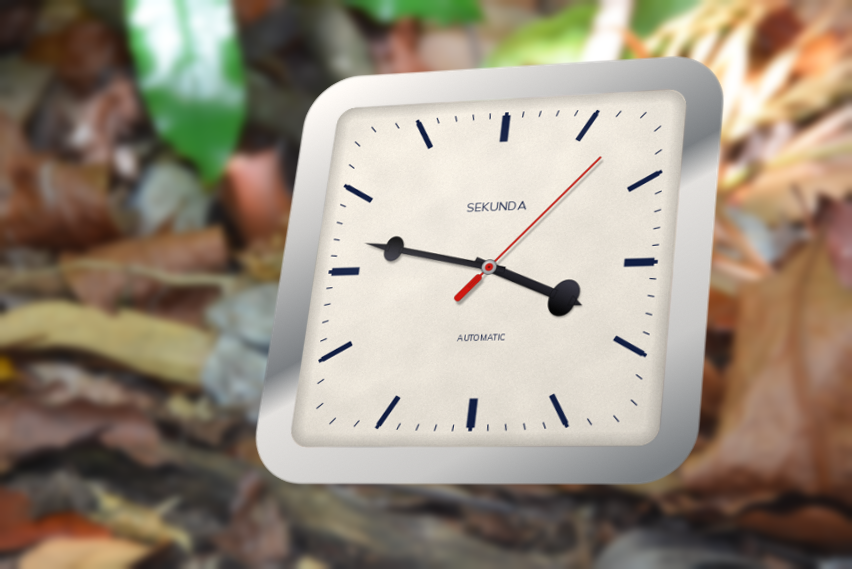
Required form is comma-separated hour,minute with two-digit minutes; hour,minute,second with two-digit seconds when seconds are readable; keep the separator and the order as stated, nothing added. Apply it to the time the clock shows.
3,47,07
